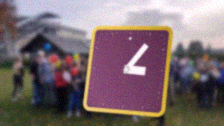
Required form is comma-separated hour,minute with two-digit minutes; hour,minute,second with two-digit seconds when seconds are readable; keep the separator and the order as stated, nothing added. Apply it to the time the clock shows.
3,06
